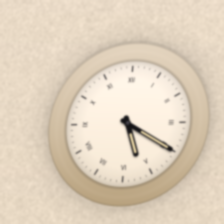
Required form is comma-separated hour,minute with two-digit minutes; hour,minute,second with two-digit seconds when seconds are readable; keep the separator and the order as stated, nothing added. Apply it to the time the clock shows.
5,20
